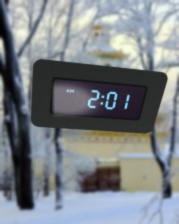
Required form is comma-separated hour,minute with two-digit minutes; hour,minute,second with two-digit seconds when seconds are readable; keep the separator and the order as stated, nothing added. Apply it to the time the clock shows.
2,01
